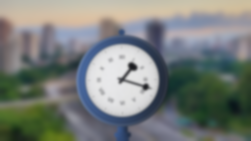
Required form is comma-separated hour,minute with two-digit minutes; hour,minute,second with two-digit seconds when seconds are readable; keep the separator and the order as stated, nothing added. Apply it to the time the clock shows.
1,18
